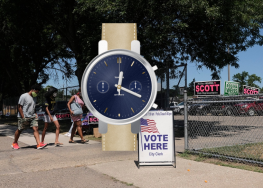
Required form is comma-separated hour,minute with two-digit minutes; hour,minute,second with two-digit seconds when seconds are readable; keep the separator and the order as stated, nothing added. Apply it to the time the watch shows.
12,19
